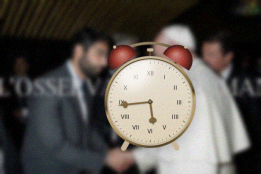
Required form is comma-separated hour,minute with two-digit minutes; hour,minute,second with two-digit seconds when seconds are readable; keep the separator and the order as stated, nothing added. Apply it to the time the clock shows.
5,44
